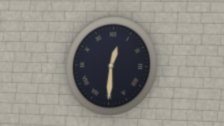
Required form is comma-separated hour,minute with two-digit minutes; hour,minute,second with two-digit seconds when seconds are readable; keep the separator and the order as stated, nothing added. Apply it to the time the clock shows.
12,30
